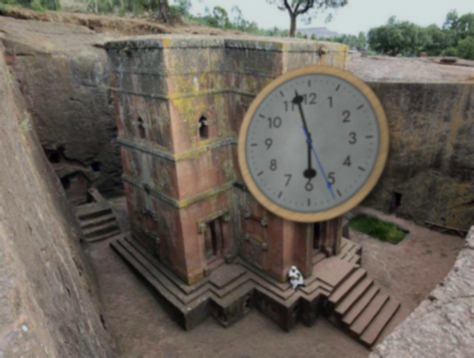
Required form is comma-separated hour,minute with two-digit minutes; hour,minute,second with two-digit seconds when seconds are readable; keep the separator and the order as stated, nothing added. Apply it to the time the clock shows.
5,57,26
